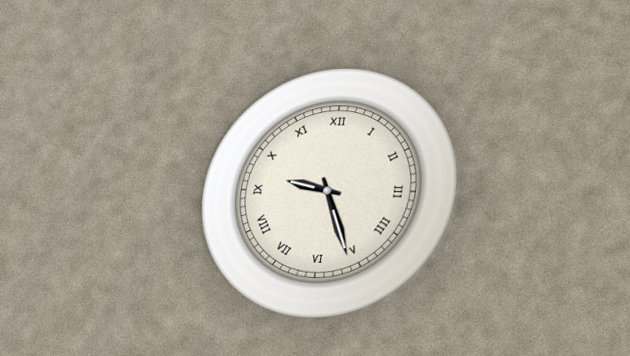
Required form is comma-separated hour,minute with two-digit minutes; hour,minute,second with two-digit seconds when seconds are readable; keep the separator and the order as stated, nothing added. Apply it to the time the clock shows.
9,26
